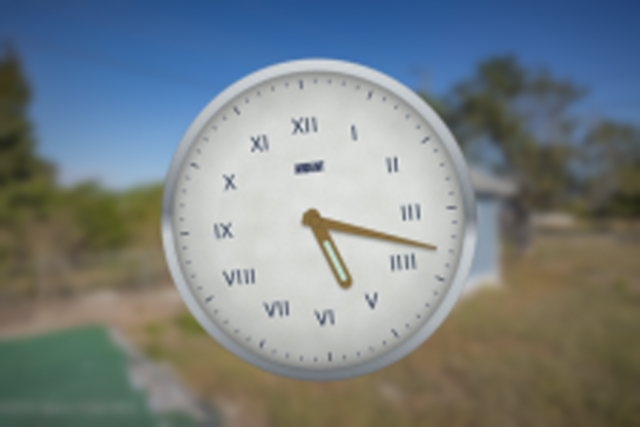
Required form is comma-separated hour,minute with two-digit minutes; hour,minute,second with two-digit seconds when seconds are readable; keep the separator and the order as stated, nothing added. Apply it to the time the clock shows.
5,18
